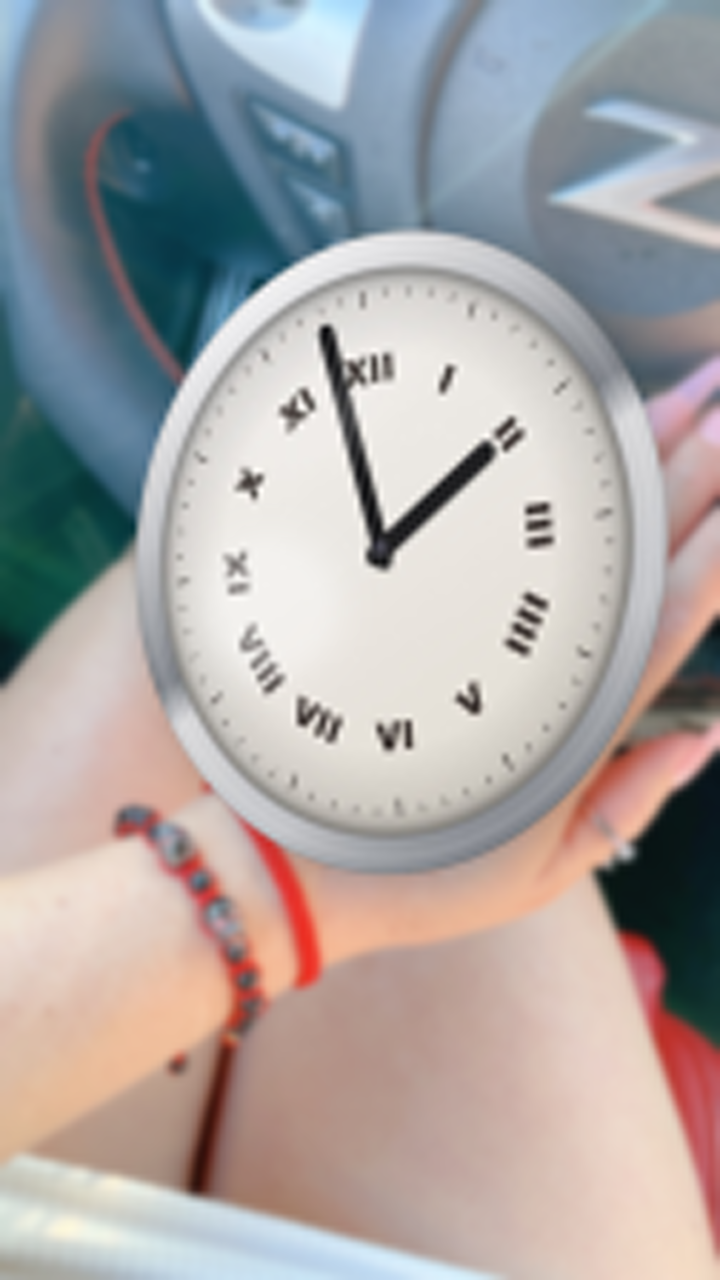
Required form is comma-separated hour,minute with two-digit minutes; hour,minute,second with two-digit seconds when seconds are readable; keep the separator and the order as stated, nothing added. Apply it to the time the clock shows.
1,58
